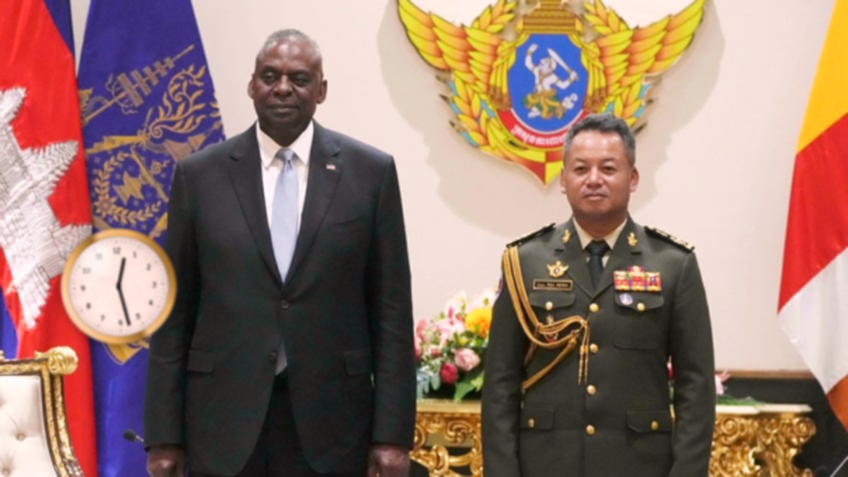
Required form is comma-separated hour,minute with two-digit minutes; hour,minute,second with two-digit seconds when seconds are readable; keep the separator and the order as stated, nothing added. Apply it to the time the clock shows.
12,28
